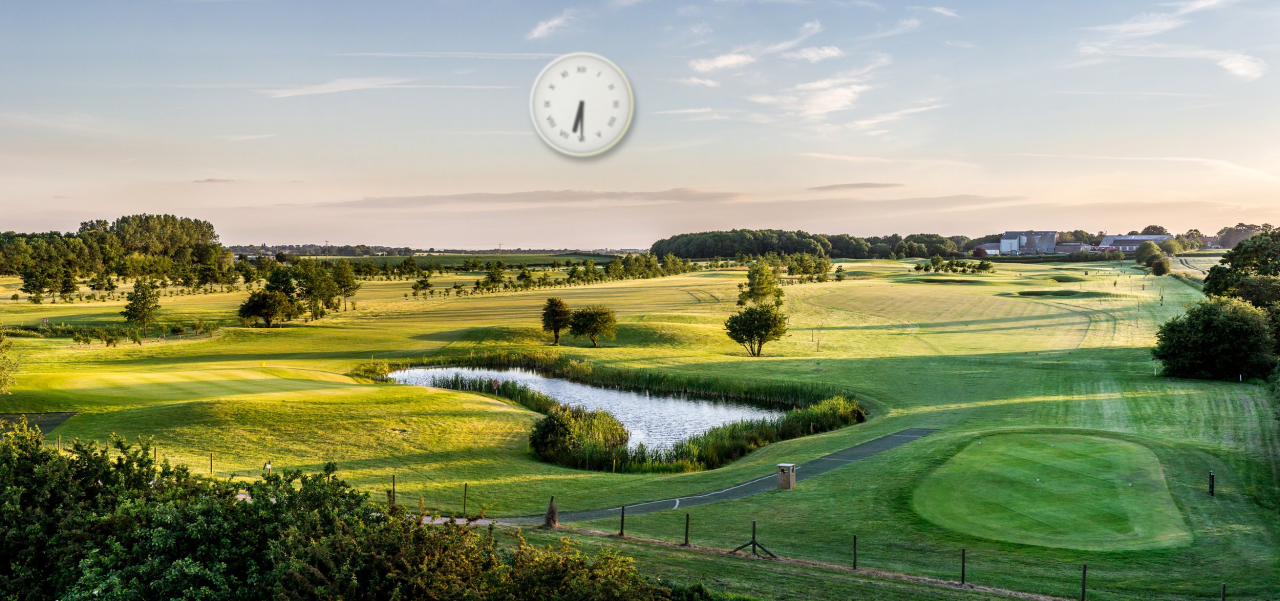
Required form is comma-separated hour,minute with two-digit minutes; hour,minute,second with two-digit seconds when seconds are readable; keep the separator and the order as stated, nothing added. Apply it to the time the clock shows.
6,30
